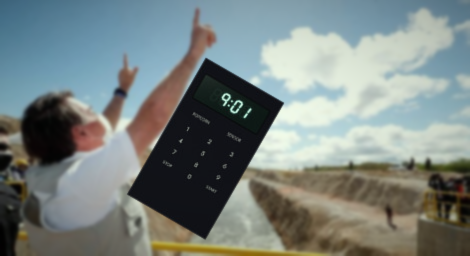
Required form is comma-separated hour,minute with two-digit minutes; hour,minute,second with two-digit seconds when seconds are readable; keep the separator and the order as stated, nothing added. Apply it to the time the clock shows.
9,01
